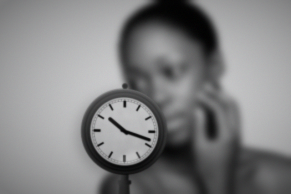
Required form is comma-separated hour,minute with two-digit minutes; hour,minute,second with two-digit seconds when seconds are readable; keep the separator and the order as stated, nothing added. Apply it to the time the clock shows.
10,18
